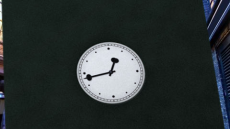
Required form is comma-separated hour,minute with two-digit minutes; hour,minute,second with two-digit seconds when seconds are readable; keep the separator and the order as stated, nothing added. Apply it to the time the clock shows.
12,43
